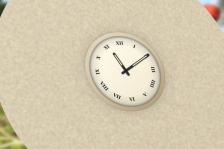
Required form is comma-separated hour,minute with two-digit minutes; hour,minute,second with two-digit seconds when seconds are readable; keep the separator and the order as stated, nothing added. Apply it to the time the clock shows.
11,10
